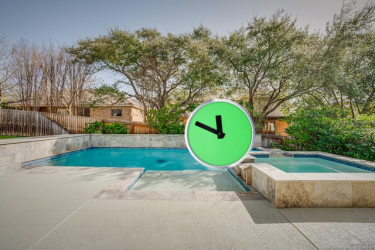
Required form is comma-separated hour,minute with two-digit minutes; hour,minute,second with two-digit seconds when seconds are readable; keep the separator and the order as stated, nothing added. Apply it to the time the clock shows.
11,49
